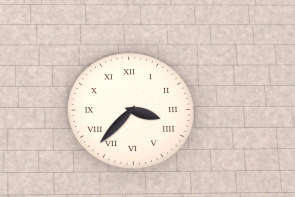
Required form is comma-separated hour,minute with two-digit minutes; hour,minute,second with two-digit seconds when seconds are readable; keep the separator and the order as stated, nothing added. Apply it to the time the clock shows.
3,37
